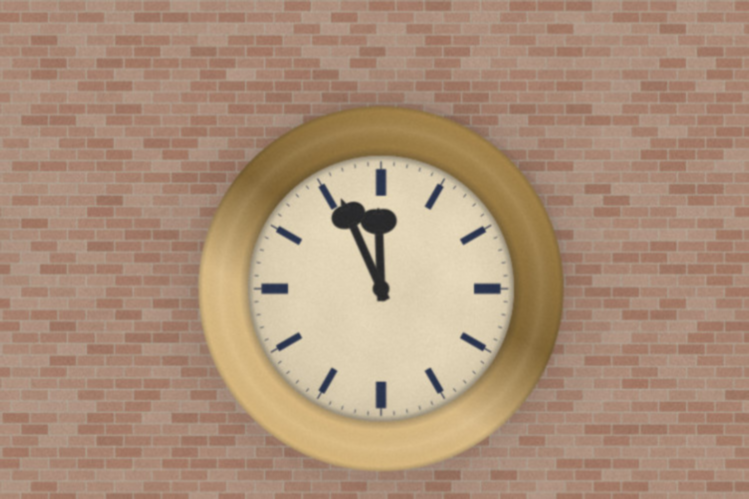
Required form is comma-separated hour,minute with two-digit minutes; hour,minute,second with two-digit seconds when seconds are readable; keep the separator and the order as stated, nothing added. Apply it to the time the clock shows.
11,56
